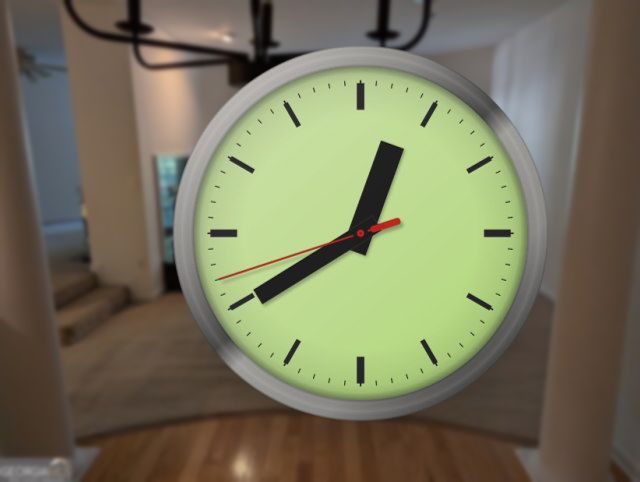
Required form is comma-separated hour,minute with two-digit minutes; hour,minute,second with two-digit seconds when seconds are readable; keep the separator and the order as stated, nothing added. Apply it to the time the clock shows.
12,39,42
